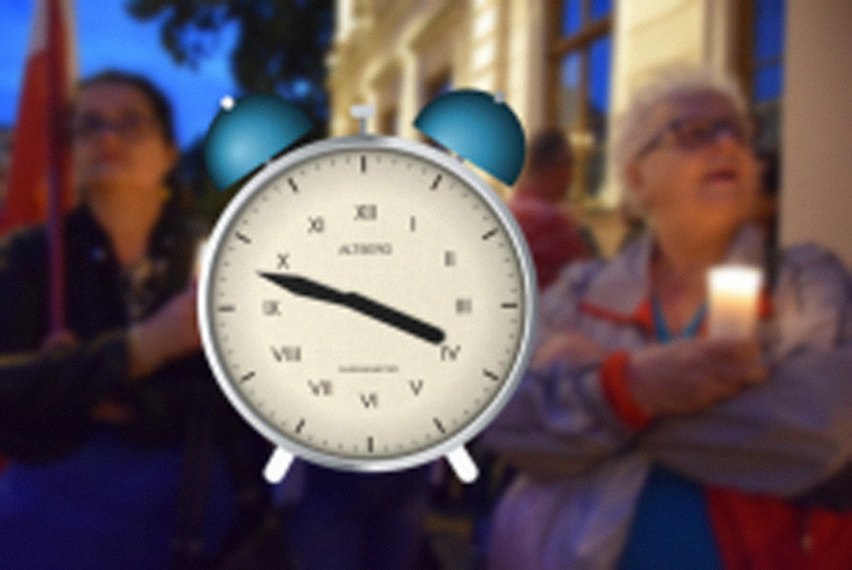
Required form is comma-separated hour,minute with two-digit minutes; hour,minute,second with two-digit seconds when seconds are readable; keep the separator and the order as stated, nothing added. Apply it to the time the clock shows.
3,48
